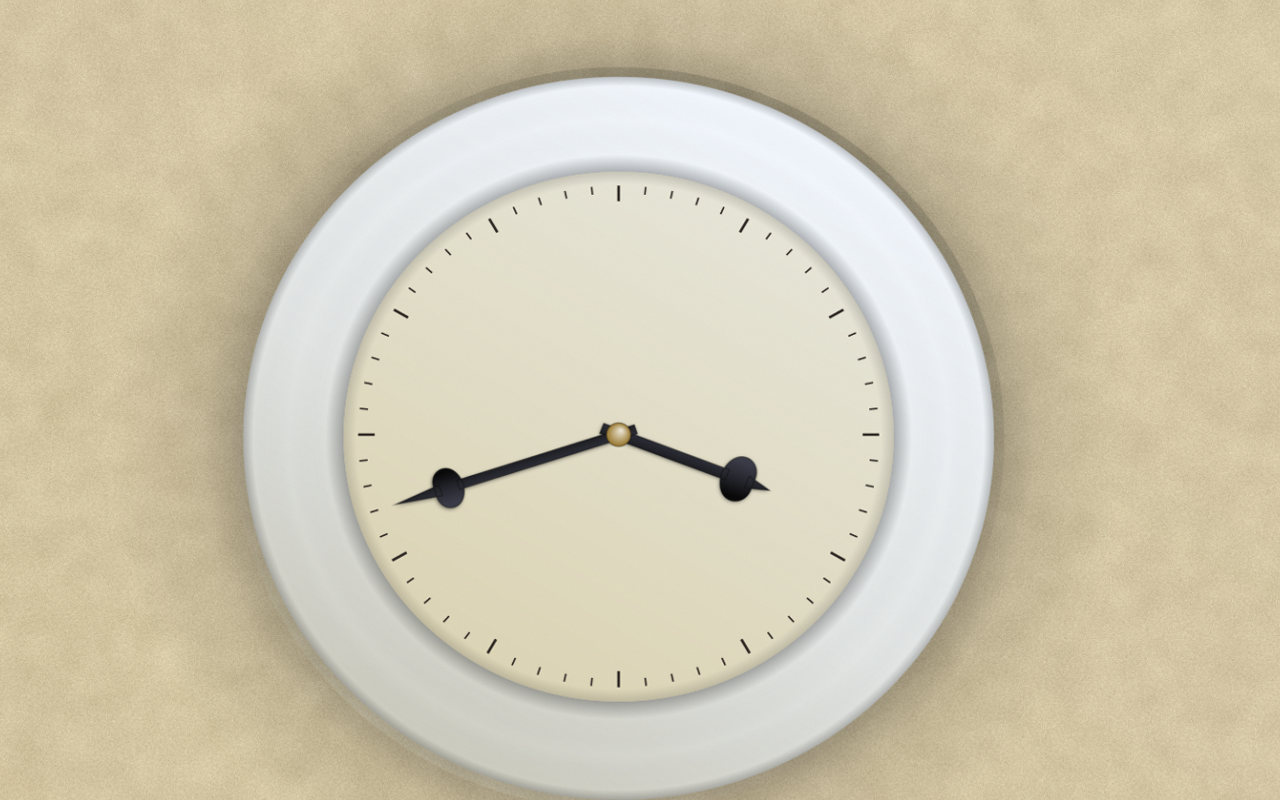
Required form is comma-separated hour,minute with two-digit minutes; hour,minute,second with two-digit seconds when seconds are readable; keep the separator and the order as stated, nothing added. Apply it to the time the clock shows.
3,42
